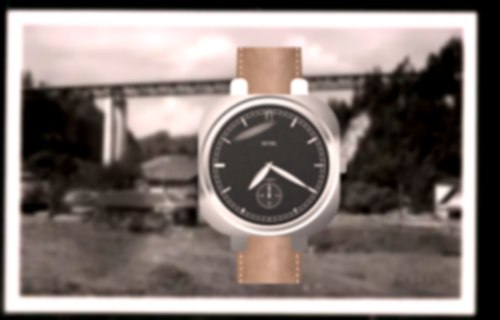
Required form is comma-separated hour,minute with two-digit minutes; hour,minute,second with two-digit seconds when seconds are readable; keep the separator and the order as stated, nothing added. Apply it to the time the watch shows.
7,20
